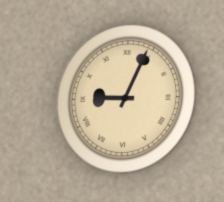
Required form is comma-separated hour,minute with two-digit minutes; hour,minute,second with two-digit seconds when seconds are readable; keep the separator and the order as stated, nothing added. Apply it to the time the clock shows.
9,04
